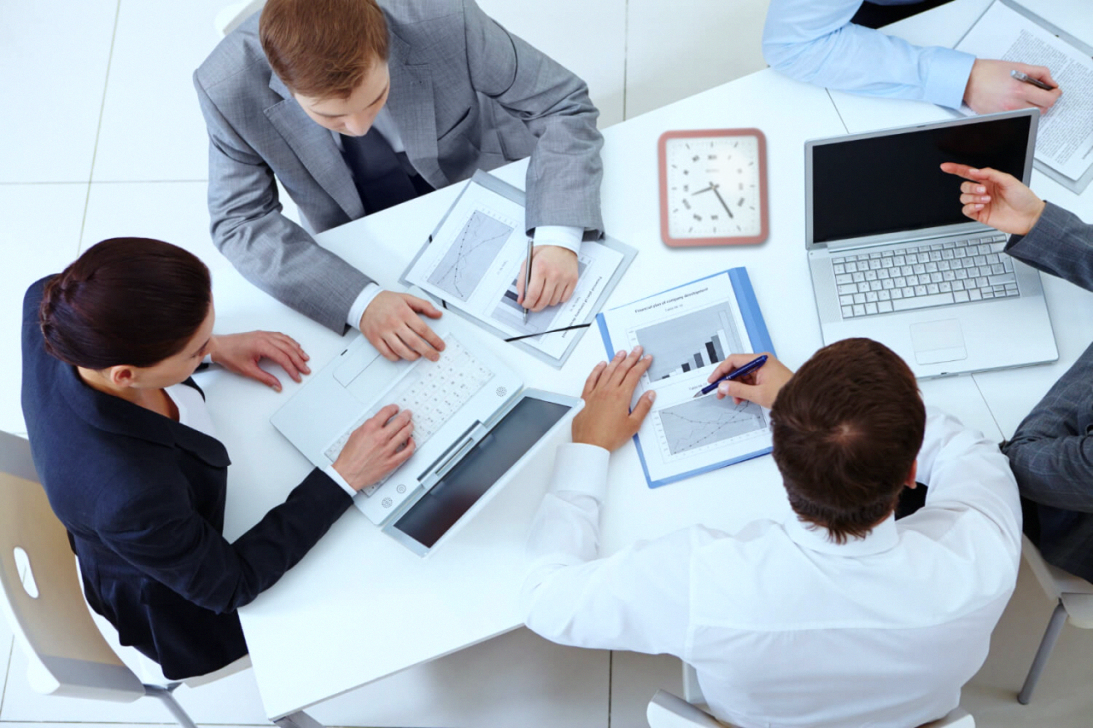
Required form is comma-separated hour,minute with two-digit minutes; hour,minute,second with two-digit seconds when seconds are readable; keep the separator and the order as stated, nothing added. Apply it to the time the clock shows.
8,25
